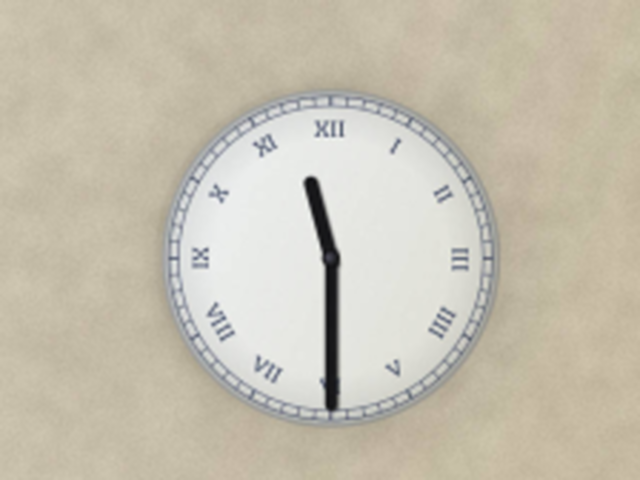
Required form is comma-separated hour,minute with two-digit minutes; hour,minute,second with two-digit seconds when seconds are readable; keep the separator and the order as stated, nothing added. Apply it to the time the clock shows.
11,30
